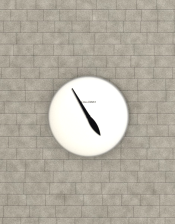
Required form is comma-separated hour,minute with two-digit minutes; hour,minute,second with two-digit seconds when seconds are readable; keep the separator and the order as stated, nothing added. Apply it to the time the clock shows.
4,55
